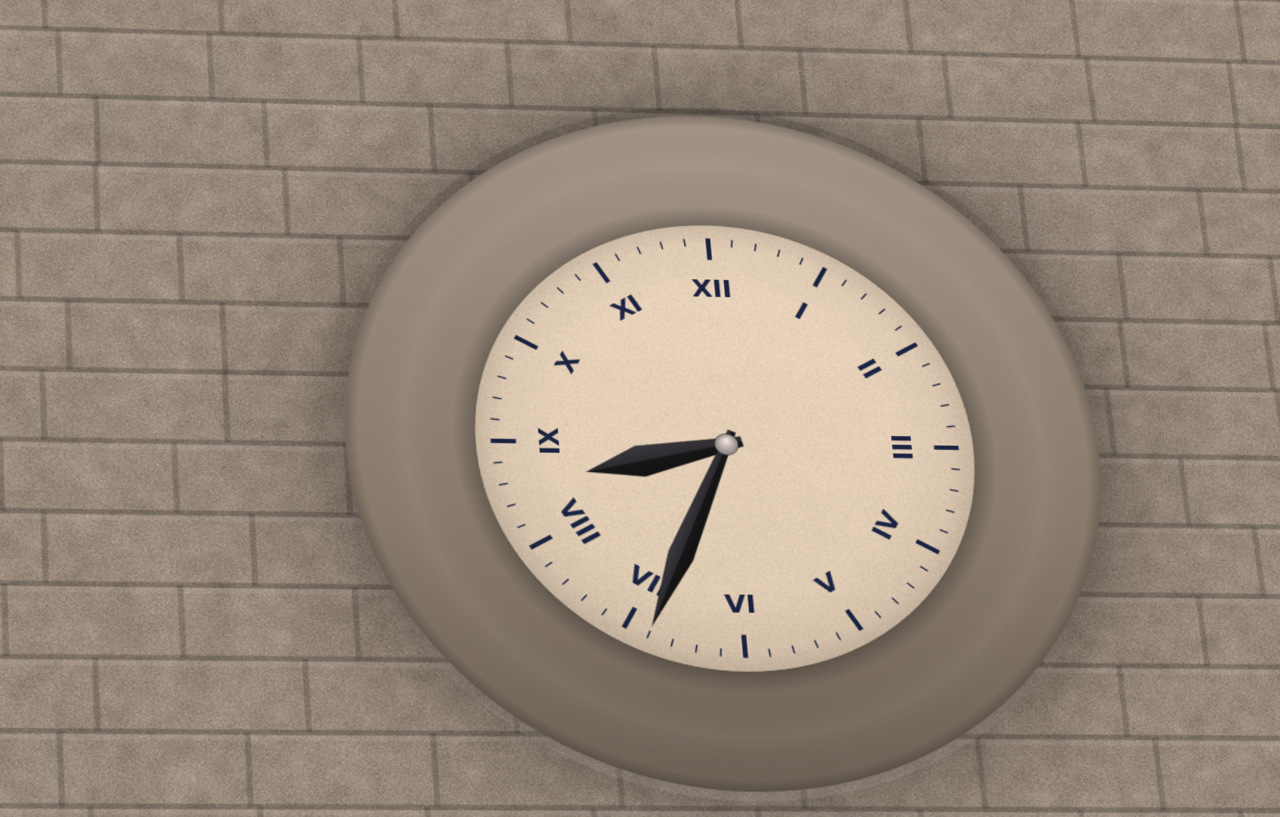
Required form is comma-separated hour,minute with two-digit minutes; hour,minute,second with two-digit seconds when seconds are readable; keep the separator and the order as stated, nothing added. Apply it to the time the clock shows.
8,34
